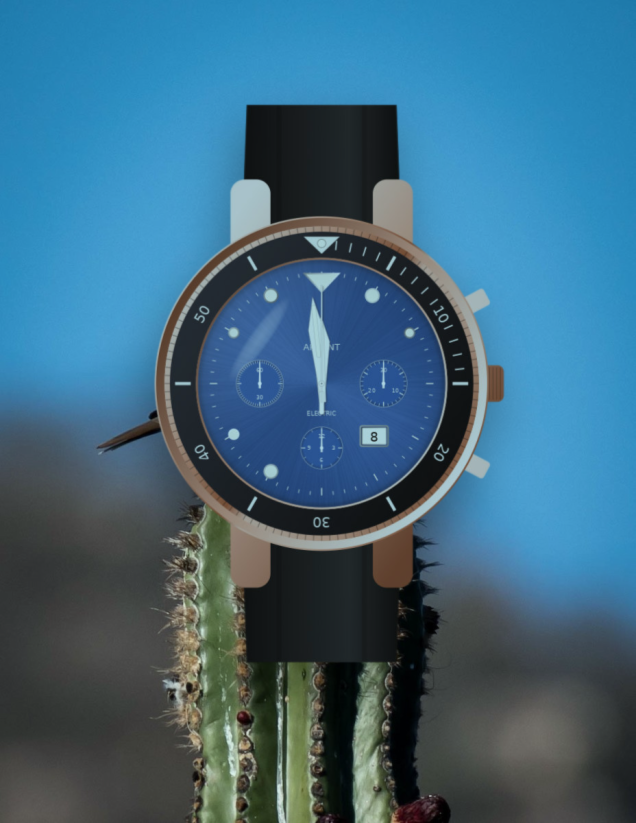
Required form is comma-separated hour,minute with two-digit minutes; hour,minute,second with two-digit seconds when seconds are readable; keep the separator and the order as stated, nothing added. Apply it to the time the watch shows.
11,59
